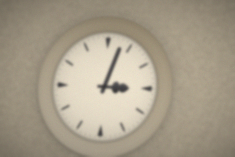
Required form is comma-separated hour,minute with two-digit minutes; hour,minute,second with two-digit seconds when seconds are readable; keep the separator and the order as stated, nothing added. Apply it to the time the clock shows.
3,03
